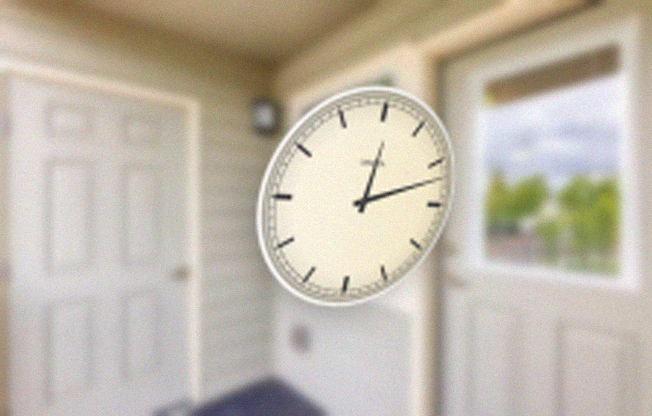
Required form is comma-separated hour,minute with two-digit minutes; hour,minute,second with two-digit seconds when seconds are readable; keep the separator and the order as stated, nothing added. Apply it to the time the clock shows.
12,12
